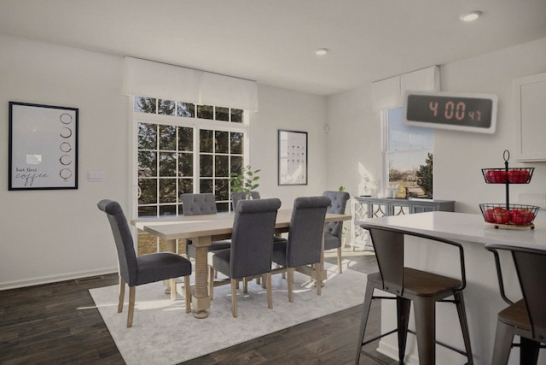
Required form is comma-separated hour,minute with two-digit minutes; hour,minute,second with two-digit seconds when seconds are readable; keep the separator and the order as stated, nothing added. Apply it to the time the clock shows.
4,00,47
